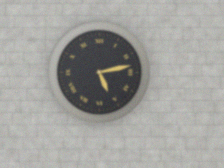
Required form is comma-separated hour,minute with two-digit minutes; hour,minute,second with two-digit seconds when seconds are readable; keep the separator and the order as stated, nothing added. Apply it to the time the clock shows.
5,13
